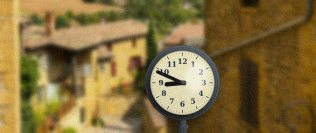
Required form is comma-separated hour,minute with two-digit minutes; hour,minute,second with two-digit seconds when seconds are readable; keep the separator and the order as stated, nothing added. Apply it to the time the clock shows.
8,49
